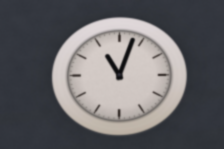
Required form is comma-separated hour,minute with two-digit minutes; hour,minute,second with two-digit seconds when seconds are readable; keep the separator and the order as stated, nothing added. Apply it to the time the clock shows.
11,03
